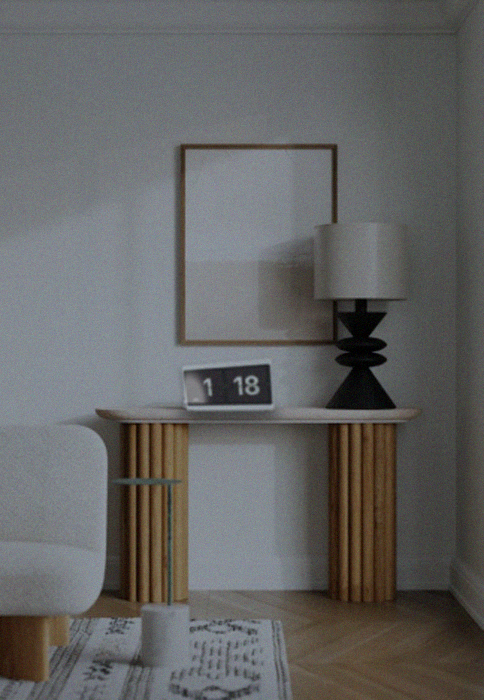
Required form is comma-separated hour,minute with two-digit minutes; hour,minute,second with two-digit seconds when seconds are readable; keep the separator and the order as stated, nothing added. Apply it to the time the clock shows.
1,18
